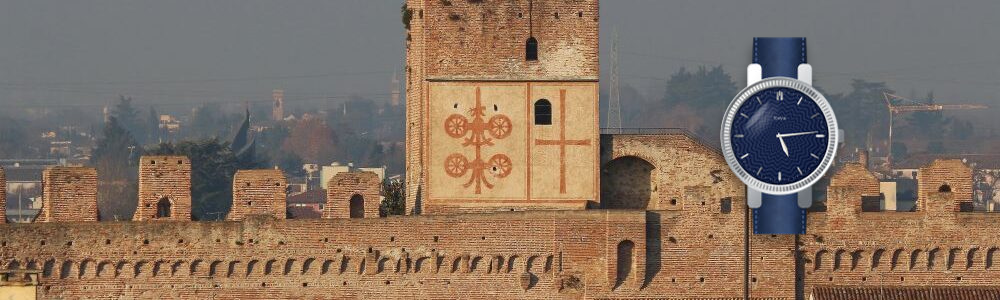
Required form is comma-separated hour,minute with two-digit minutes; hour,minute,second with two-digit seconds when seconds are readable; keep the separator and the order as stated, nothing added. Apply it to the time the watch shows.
5,14
